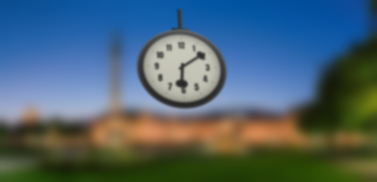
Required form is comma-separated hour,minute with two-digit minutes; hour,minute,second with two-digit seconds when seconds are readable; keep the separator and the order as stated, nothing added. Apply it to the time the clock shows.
6,09
